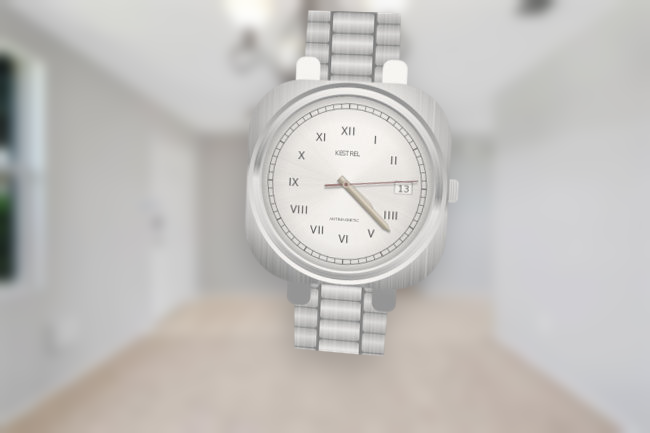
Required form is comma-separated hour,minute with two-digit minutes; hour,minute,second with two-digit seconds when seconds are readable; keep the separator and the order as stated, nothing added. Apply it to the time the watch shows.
4,22,14
